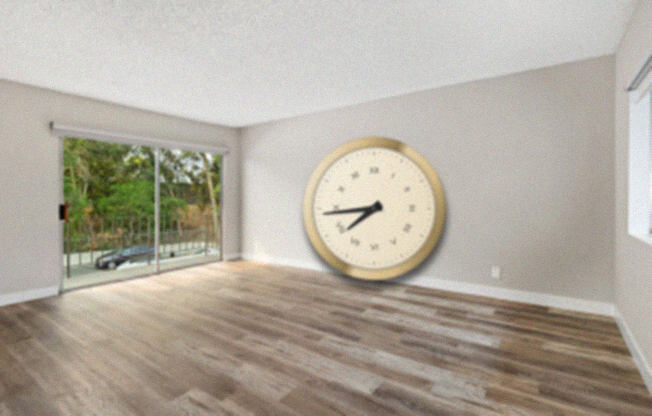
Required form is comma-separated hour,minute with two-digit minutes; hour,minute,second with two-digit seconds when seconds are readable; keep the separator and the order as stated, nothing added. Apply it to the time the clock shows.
7,44
